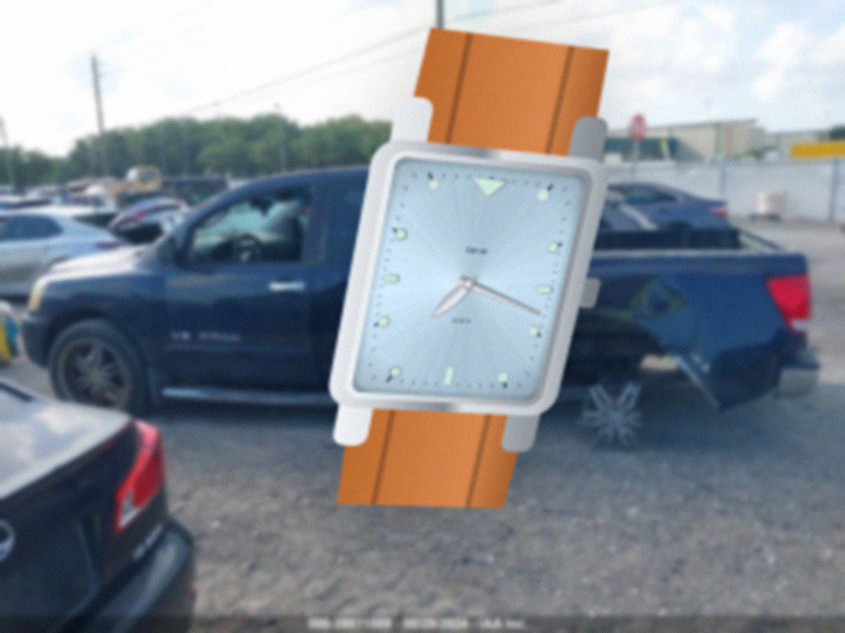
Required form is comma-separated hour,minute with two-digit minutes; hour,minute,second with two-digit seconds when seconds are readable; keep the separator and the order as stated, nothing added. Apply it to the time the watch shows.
7,18
